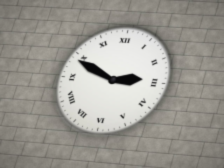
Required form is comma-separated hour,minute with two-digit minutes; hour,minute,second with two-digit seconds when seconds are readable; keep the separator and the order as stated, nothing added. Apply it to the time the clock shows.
2,49
